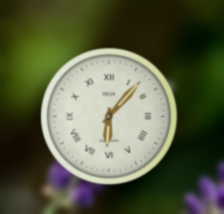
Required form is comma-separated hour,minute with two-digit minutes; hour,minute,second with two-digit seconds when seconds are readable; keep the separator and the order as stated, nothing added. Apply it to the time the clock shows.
6,07
